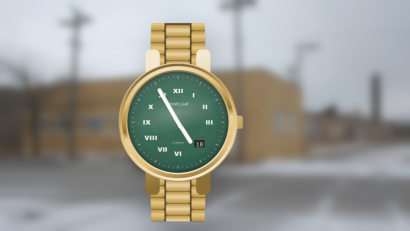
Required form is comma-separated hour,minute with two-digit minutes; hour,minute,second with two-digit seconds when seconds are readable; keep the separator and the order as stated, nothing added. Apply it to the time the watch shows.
4,55
